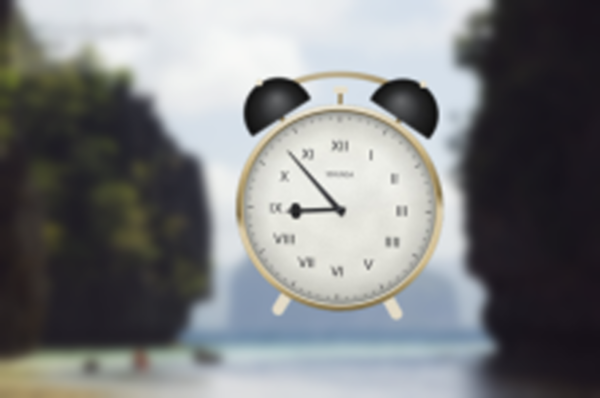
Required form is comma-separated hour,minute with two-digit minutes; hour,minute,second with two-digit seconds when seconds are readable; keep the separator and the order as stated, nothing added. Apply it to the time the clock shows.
8,53
